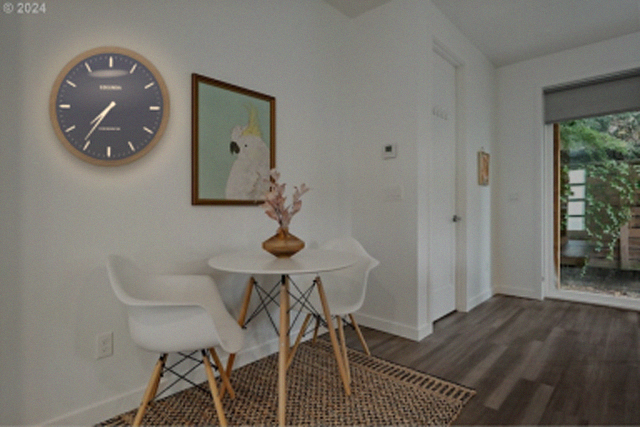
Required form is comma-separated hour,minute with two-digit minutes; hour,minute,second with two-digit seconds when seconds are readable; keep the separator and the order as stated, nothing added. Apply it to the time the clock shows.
7,36
